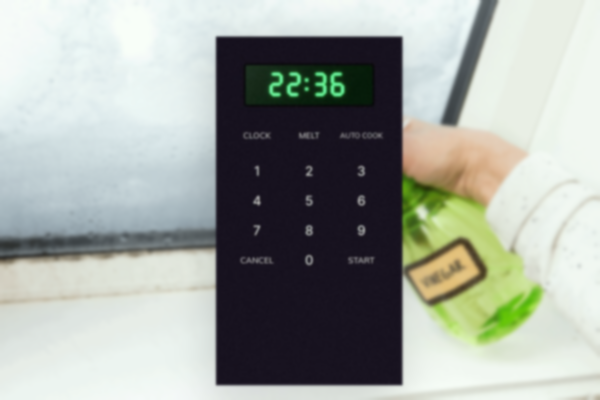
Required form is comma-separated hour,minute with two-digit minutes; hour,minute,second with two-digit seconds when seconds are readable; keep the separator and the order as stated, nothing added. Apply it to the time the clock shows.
22,36
